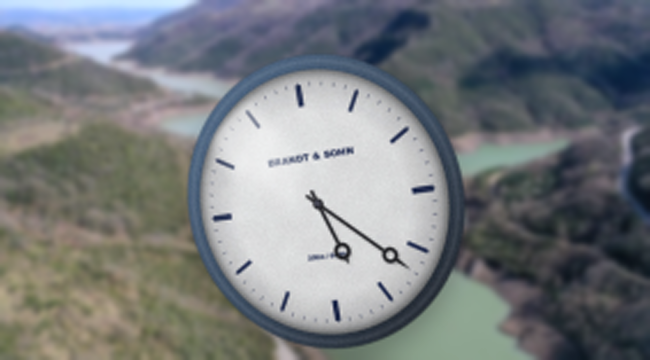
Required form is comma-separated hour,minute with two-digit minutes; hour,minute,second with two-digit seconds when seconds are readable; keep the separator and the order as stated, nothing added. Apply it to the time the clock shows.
5,22
